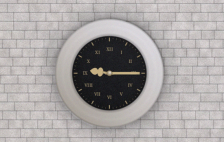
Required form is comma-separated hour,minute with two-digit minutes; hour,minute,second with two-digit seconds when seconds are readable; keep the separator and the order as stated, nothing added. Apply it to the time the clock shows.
9,15
